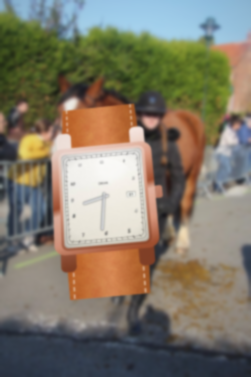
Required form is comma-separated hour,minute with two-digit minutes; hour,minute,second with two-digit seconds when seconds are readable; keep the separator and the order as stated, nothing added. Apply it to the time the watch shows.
8,31
